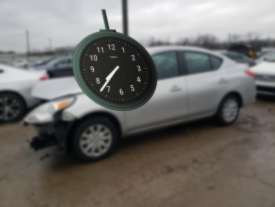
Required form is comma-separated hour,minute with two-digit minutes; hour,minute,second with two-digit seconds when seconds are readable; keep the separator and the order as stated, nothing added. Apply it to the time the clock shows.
7,37
